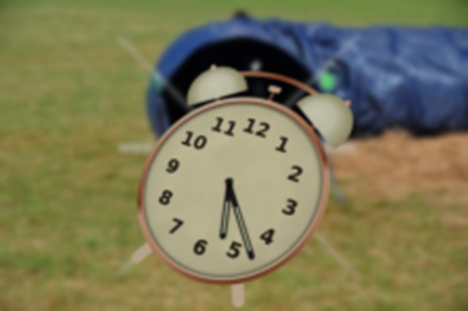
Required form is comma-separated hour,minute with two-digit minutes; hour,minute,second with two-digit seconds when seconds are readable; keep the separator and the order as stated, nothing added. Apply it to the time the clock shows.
5,23
